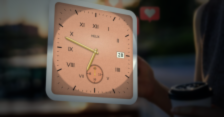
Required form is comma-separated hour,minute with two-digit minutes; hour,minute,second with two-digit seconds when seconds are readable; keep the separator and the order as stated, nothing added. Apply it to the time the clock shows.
6,48
